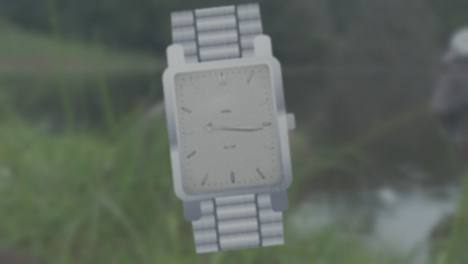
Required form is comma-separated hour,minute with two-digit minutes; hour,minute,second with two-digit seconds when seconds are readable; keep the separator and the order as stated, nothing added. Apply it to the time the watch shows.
9,16
